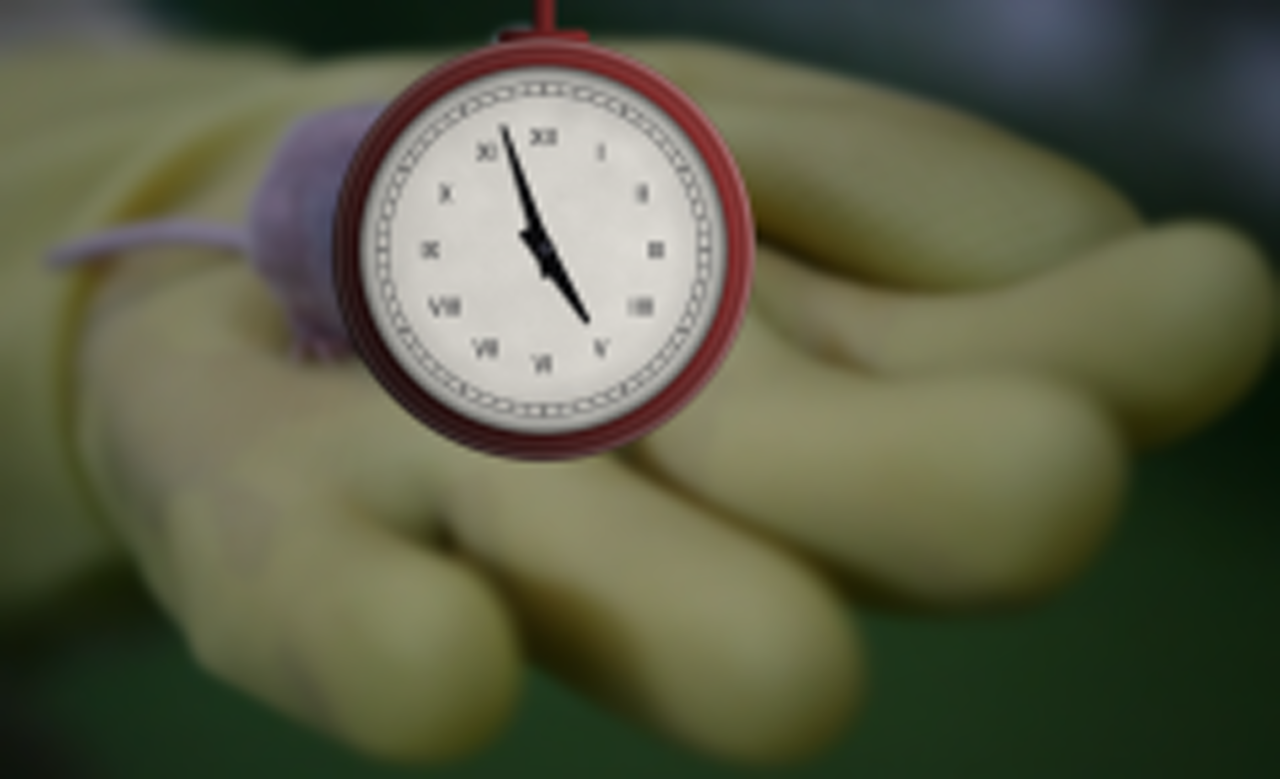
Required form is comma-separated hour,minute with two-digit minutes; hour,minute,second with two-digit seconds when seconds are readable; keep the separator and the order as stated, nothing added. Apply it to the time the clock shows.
4,57
